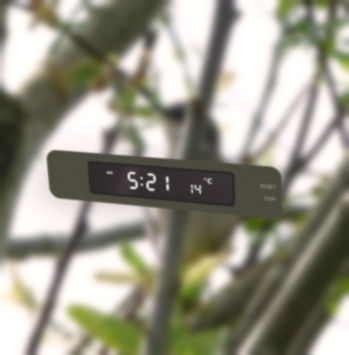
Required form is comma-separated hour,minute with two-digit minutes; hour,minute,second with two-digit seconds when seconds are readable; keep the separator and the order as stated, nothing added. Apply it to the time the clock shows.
5,21
